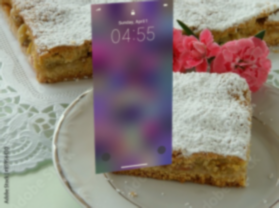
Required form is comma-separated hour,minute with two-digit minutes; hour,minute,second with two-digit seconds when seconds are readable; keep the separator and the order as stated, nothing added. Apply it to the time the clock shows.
4,55
